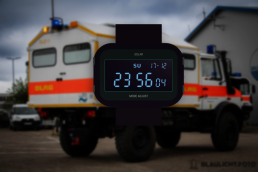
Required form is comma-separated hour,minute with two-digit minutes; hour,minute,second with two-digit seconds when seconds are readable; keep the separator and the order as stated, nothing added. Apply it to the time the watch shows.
23,56,04
